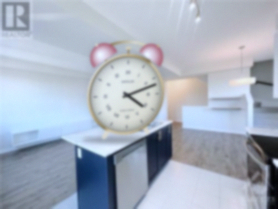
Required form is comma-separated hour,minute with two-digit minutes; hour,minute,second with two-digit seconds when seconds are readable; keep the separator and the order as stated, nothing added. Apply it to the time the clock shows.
4,12
